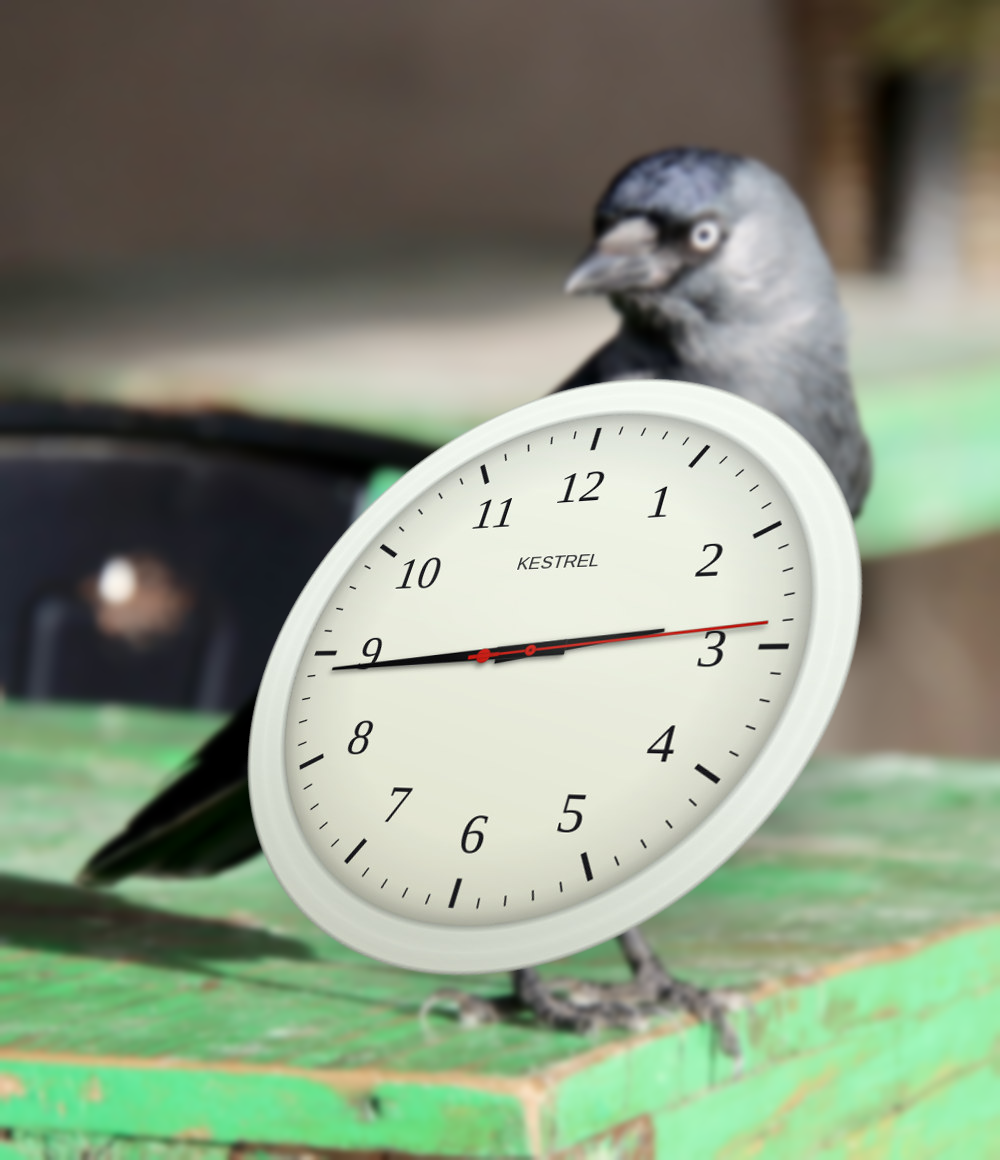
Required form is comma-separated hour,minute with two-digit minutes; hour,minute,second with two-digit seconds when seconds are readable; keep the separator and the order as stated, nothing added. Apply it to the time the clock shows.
2,44,14
